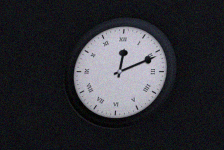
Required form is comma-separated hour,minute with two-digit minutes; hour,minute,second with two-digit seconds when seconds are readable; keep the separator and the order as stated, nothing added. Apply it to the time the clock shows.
12,11
